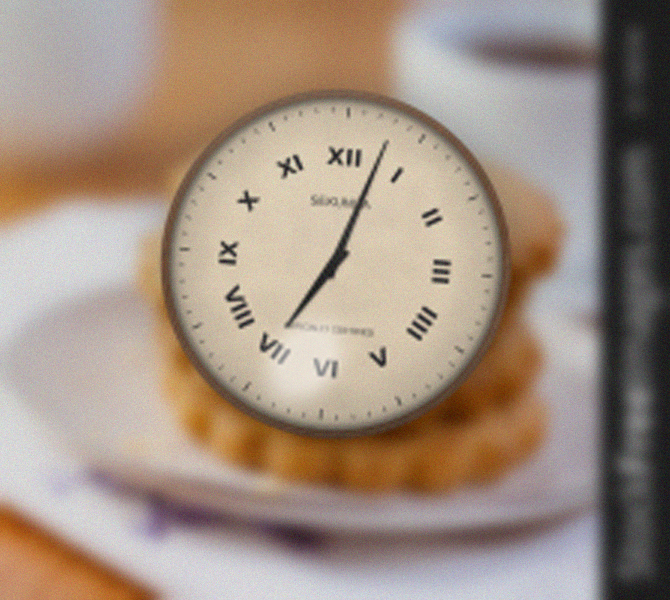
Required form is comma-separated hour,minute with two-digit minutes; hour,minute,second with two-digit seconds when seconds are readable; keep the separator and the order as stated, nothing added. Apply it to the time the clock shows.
7,03
